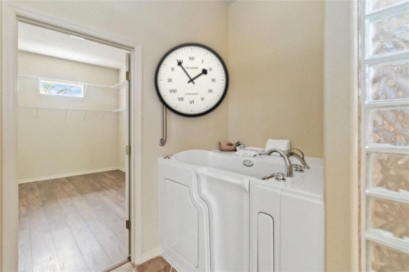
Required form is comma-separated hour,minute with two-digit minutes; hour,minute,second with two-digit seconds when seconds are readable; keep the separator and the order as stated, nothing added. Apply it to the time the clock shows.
1,54
